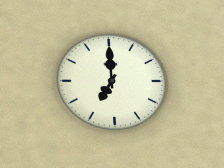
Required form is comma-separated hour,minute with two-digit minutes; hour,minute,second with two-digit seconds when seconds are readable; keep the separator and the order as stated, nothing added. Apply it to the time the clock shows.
7,00
